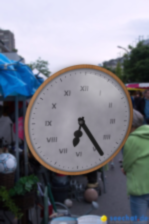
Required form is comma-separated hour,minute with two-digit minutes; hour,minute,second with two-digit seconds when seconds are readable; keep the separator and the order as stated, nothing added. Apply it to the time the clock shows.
6,24
